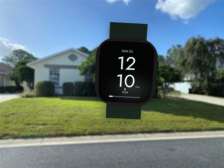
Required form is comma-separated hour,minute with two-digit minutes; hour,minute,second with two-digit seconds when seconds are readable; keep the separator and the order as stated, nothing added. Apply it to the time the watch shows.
12,10
